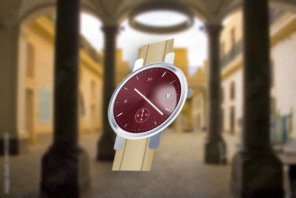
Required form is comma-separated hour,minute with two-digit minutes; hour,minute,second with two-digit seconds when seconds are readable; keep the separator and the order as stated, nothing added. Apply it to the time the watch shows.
10,22
